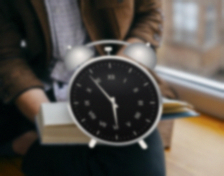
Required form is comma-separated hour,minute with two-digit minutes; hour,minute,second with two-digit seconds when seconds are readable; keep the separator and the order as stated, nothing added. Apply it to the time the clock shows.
5,54
